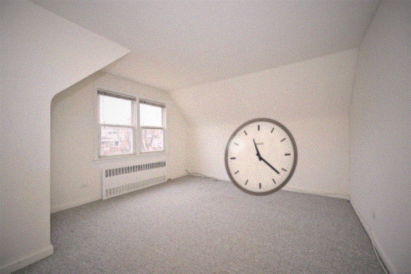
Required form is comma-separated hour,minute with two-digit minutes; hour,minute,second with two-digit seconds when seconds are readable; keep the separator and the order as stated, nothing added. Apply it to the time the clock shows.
11,22
